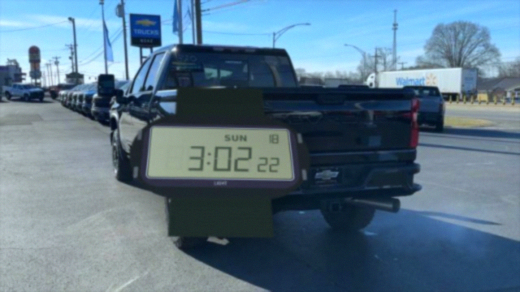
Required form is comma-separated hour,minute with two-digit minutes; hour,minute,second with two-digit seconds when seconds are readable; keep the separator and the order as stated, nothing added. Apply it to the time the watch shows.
3,02,22
